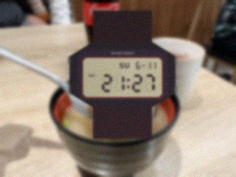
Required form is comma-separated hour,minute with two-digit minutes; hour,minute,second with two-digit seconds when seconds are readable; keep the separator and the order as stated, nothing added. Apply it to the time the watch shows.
21,27
